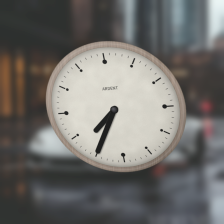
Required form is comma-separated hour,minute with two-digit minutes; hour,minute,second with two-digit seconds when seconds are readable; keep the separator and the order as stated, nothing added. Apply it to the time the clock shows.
7,35
